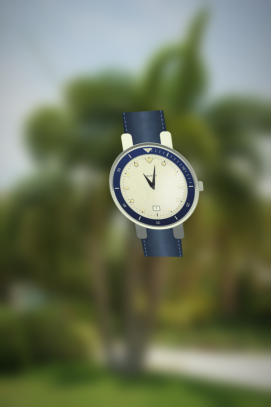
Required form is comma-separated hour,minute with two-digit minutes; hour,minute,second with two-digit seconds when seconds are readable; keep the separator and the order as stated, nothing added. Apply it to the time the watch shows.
11,02
